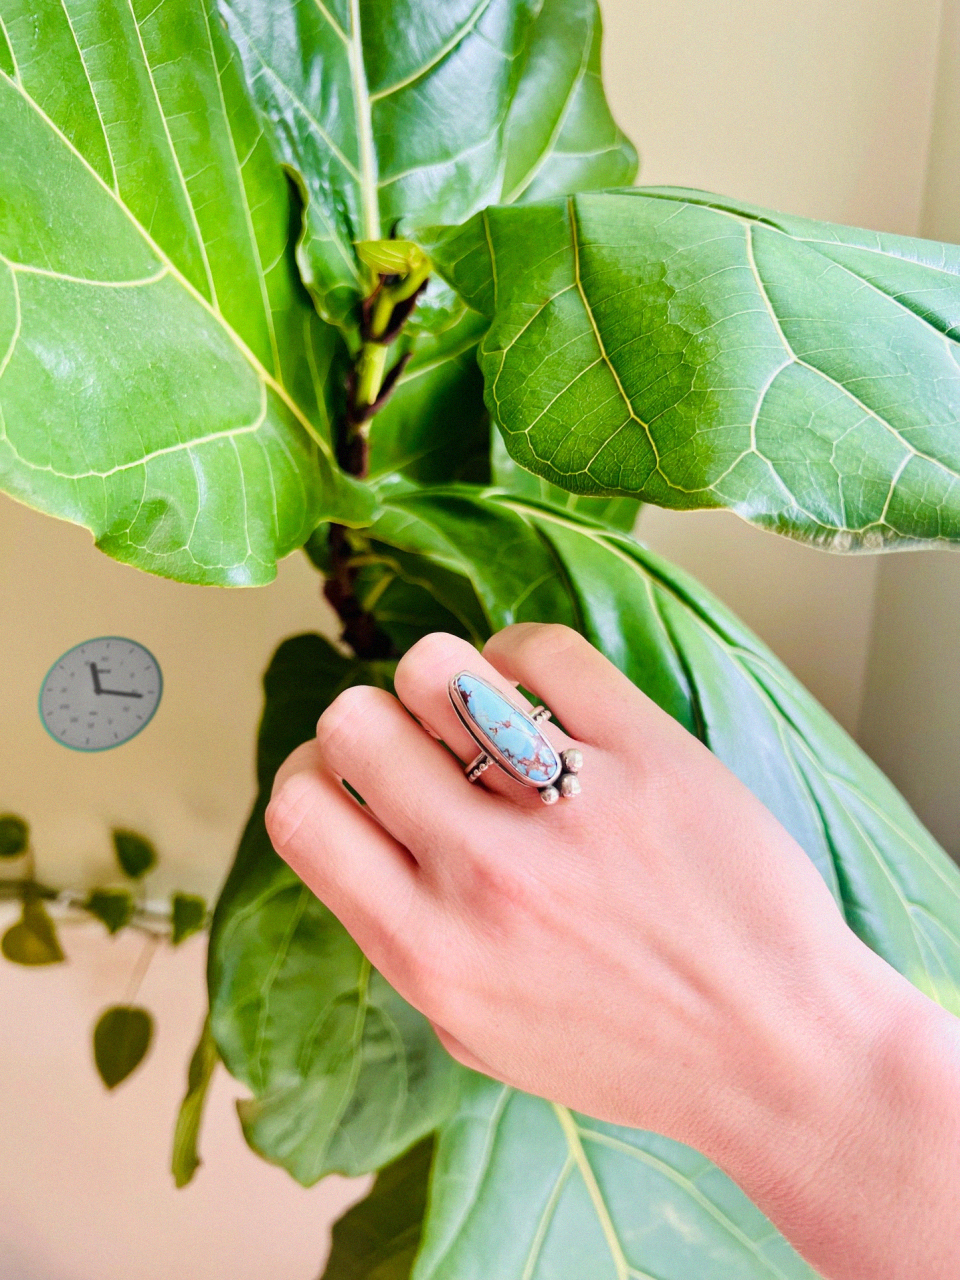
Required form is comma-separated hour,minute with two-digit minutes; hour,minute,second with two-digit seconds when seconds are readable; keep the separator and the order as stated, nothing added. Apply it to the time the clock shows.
11,16
